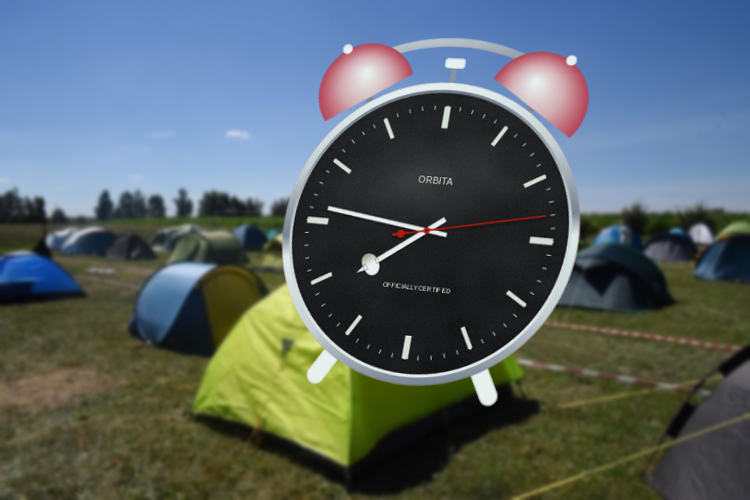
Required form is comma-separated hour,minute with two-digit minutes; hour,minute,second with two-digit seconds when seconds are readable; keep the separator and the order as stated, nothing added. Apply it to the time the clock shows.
7,46,13
